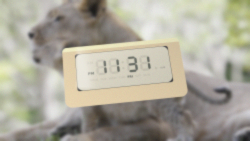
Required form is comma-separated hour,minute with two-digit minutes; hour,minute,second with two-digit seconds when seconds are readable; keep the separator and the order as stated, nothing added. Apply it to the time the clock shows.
11,31
